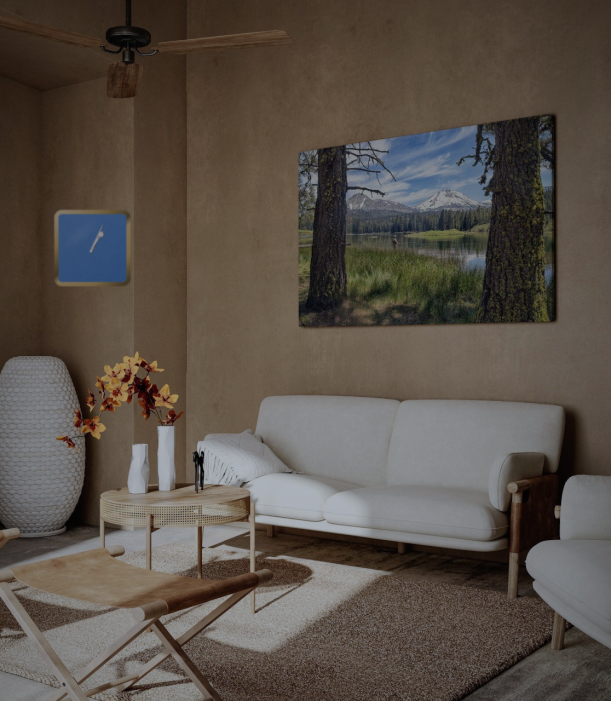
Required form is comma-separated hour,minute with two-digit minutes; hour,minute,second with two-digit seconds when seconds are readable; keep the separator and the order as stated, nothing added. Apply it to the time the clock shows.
1,04
